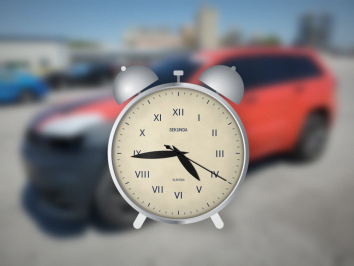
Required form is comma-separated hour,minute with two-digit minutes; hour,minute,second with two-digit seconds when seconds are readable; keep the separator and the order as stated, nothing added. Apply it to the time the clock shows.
4,44,20
